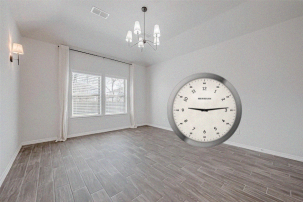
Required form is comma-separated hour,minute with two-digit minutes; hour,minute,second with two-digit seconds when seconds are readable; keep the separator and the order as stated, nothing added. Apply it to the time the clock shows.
9,14
